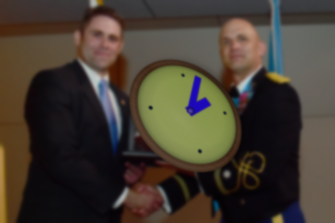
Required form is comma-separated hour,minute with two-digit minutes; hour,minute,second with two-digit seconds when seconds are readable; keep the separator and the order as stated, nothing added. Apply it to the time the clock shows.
2,04
